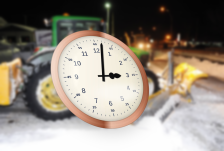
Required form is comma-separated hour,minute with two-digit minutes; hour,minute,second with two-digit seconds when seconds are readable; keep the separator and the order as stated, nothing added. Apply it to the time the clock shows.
3,02
